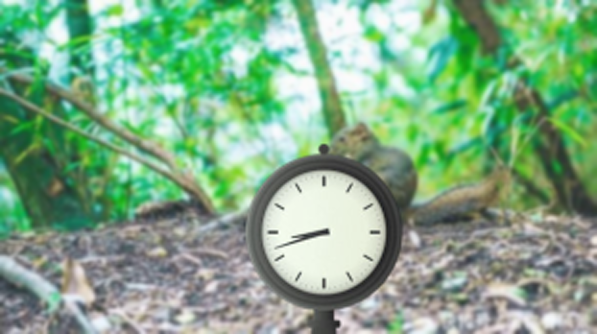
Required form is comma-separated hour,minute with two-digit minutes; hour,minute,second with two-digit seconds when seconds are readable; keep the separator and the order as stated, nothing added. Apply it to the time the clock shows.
8,42
